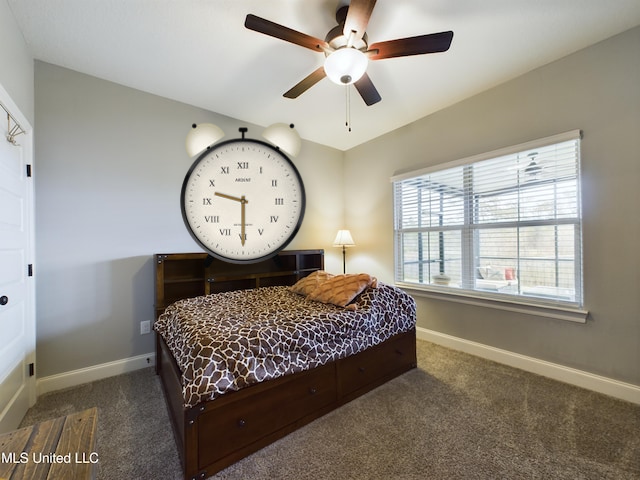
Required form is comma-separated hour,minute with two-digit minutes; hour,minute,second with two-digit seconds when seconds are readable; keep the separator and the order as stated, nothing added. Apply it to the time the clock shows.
9,30
